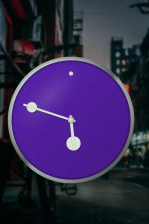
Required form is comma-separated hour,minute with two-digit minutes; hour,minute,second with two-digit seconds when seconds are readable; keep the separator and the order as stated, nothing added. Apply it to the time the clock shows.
5,48
